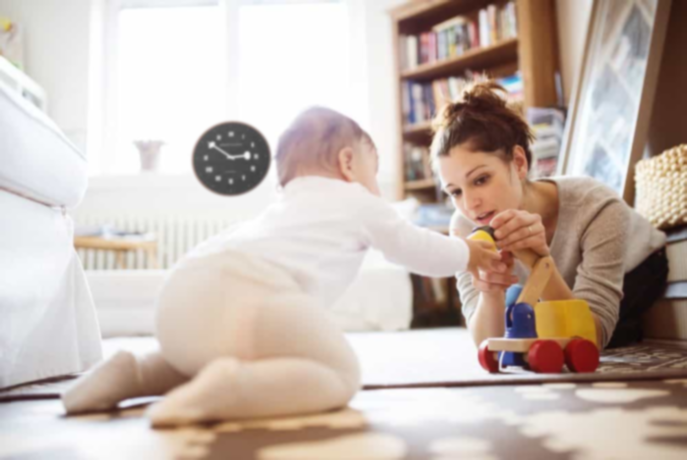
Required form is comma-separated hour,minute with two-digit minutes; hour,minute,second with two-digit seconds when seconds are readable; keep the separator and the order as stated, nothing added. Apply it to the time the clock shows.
2,51
